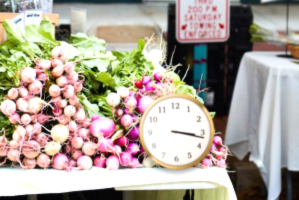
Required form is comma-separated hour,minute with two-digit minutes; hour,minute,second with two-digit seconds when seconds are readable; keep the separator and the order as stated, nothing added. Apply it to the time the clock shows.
3,17
